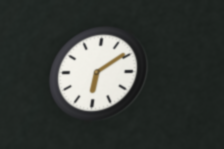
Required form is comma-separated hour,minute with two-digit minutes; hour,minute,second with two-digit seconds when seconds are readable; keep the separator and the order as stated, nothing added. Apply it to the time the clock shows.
6,09
